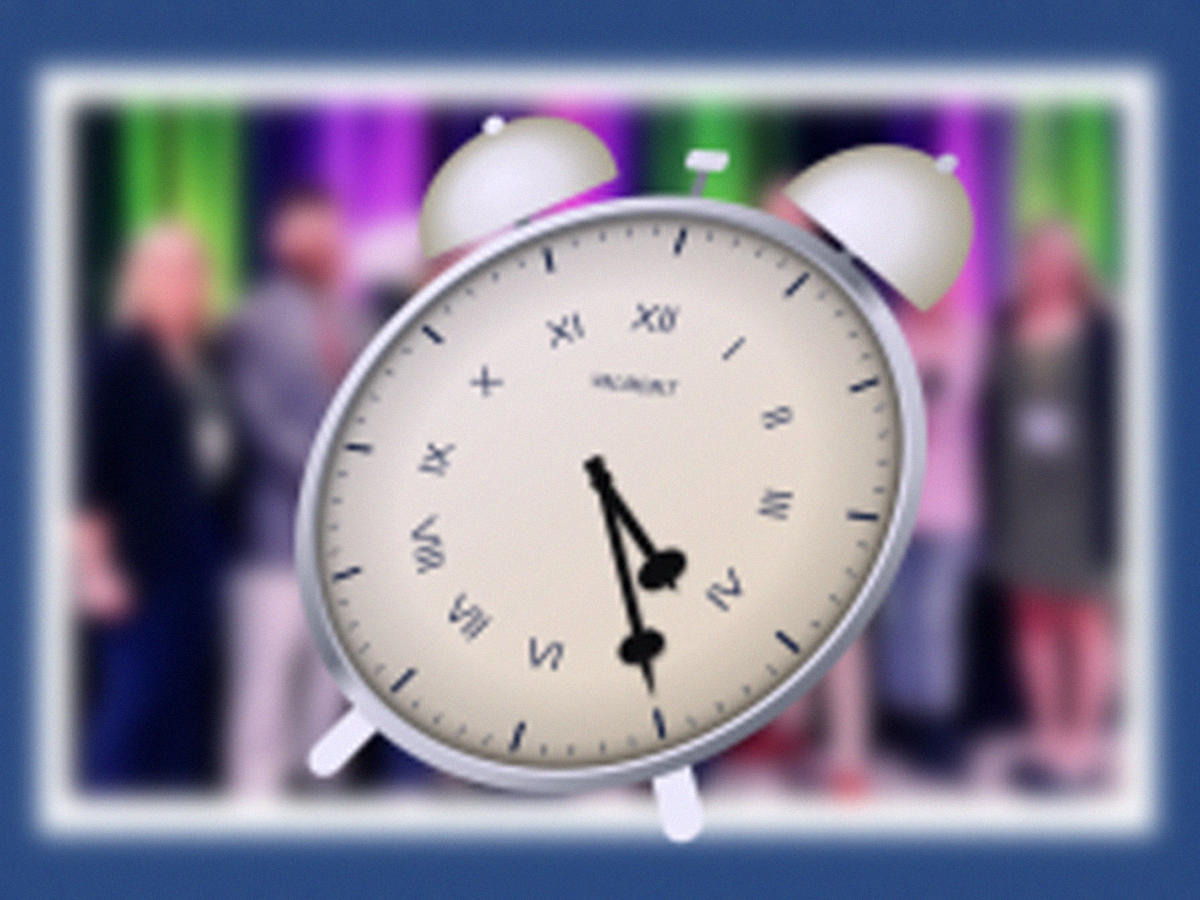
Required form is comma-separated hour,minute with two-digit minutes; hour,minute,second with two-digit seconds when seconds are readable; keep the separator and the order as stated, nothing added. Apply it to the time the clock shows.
4,25
